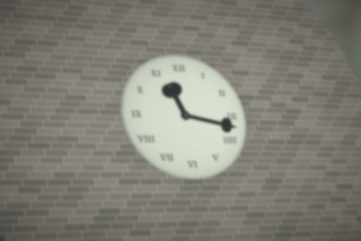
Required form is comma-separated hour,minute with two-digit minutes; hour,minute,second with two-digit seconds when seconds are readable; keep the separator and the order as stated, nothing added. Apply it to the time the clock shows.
11,17
